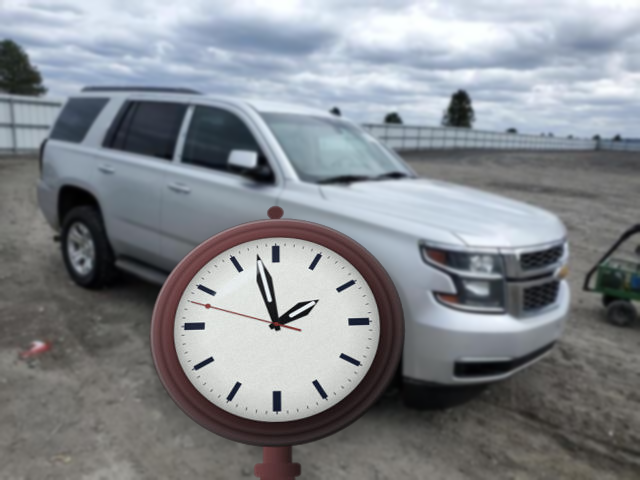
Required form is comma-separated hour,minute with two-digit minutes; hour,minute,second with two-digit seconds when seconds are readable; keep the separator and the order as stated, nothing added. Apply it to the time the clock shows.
1,57,48
